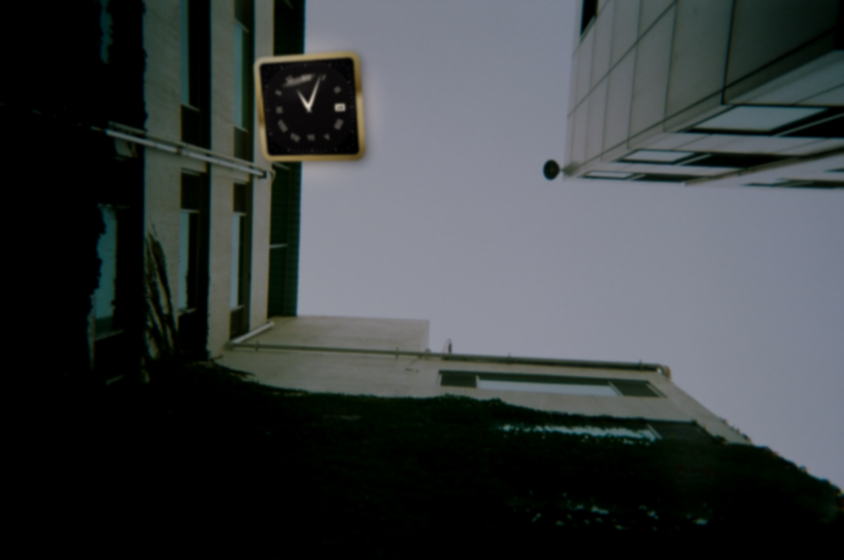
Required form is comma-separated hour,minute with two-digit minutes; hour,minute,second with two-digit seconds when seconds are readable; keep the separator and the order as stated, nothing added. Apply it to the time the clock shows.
11,04
